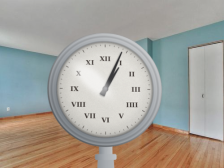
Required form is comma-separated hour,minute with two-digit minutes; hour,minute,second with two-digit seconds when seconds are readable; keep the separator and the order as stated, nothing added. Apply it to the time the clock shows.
1,04
